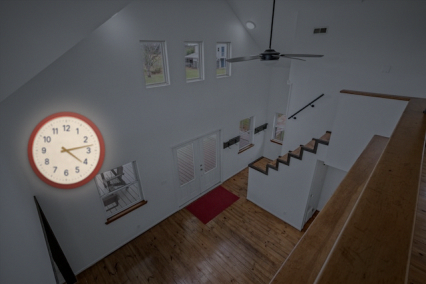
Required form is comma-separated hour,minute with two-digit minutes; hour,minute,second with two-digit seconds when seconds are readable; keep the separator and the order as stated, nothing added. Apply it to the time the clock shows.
4,13
